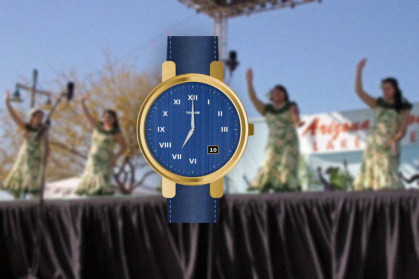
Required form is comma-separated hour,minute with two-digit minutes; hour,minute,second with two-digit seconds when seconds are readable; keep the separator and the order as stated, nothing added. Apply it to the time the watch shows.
7,00
